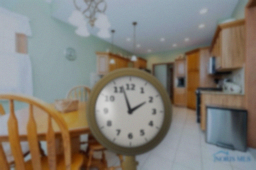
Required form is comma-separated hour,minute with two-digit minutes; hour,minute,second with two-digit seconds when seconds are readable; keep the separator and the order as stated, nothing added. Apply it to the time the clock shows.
1,57
